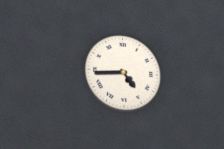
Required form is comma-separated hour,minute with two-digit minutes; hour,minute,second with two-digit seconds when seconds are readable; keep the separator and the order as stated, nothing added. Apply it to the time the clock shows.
4,44
